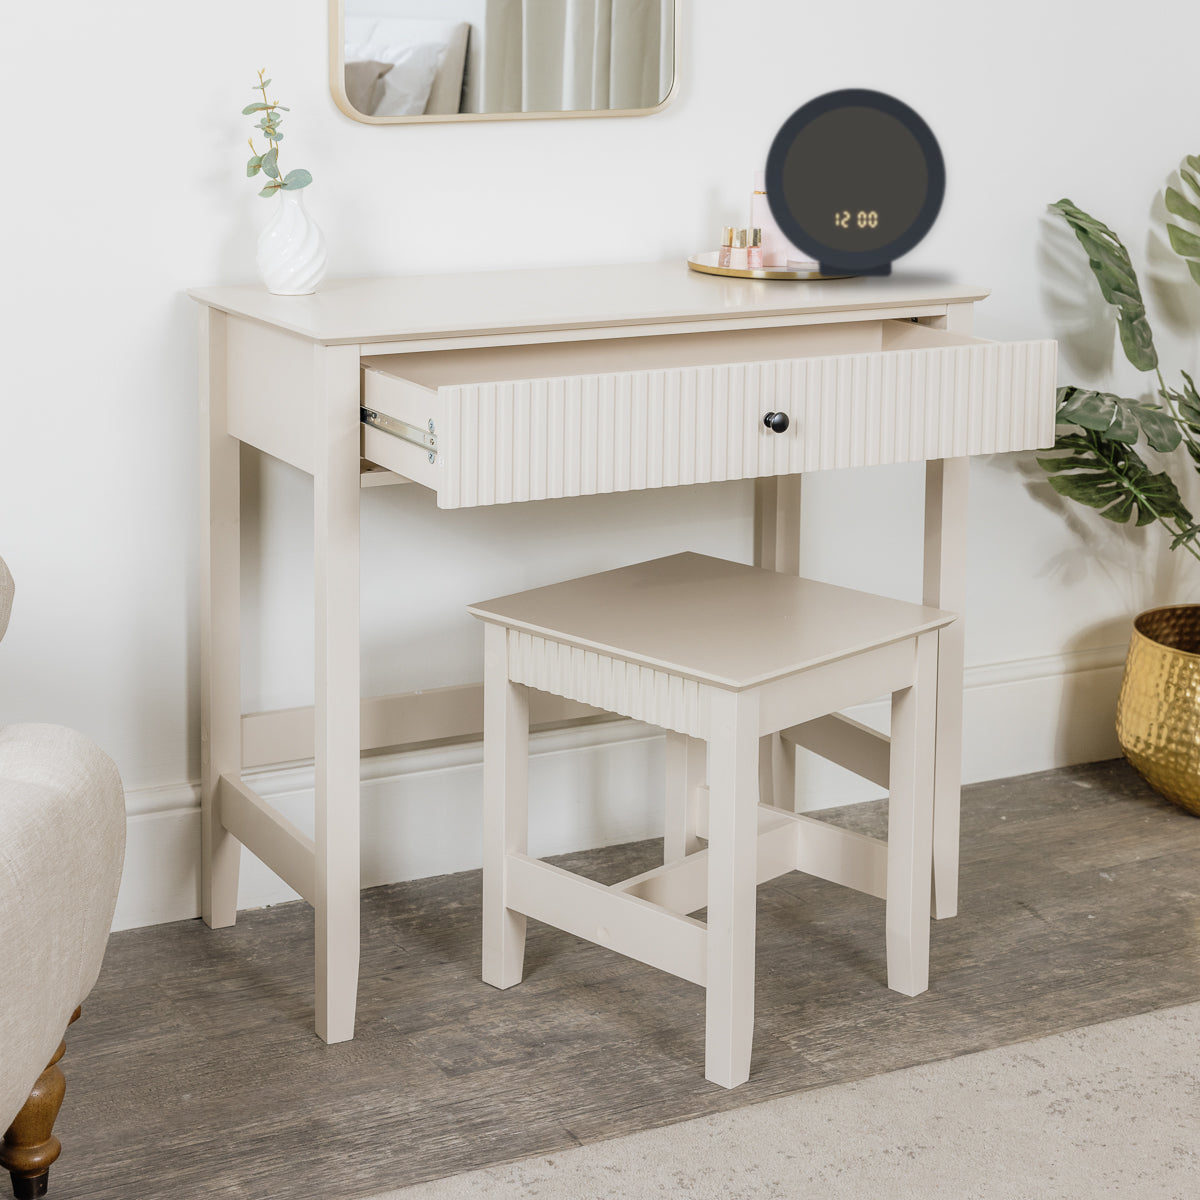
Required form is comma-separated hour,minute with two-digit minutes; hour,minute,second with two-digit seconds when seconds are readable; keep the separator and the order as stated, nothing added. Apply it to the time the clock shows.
12,00
